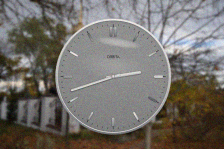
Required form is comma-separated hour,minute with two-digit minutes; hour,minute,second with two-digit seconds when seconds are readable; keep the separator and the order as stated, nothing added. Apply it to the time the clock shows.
2,42
